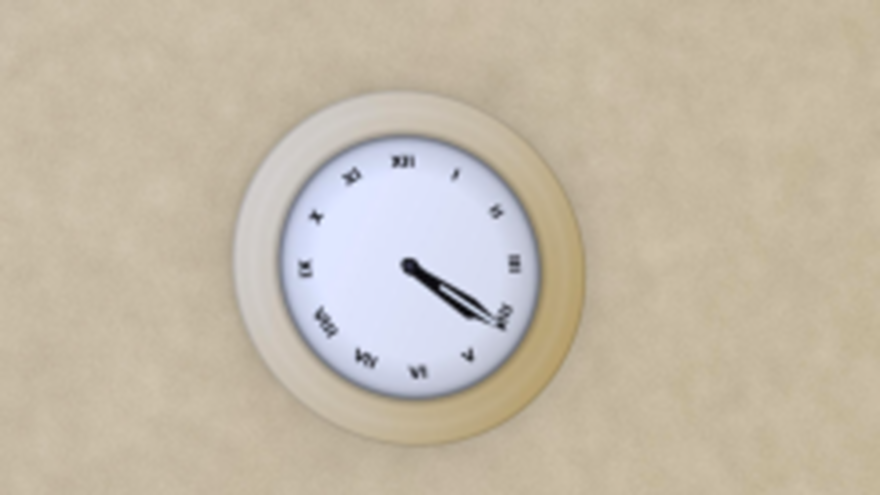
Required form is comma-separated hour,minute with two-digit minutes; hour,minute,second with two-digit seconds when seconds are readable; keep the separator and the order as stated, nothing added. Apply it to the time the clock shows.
4,21
